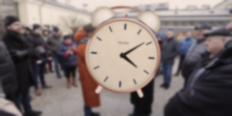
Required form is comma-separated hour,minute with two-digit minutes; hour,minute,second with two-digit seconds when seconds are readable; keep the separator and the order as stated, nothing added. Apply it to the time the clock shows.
4,09
